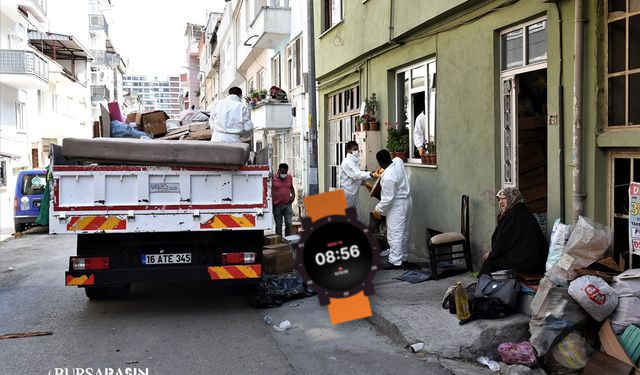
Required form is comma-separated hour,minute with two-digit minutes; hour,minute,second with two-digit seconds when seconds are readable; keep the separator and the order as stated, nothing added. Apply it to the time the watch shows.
8,56
